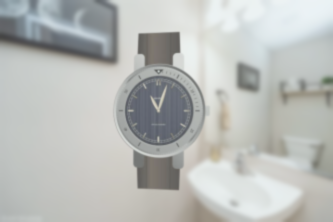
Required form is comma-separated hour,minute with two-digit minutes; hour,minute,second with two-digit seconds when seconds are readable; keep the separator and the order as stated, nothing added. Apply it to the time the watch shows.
11,03
